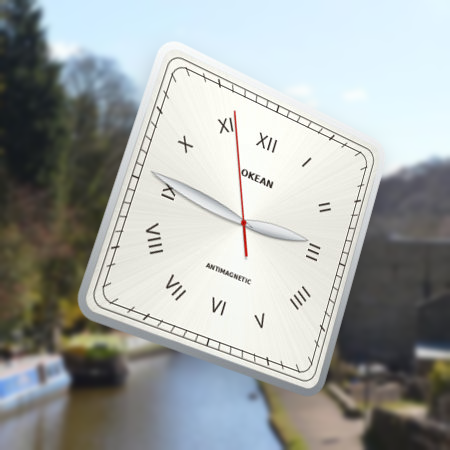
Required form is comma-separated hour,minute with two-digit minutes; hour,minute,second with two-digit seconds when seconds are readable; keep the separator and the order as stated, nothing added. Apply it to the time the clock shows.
2,45,56
